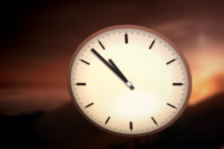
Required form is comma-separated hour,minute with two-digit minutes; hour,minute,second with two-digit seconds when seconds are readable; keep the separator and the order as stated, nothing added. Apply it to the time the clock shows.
10,53
